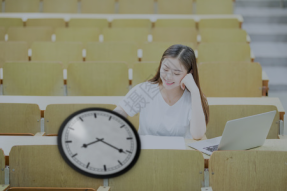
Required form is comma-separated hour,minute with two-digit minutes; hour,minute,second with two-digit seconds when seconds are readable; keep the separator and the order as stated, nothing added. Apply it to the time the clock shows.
8,21
